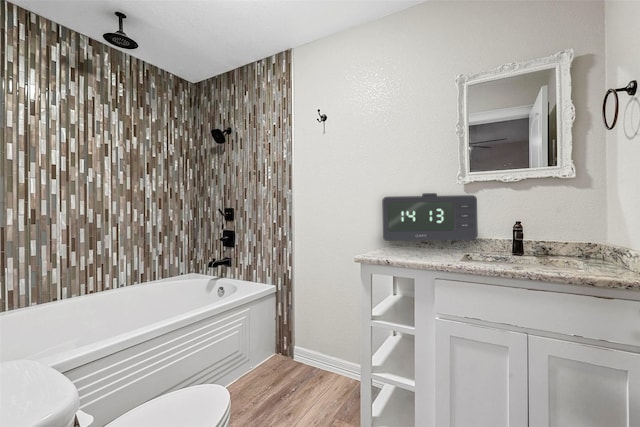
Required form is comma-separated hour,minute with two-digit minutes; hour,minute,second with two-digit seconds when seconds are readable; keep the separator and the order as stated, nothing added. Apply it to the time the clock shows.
14,13
